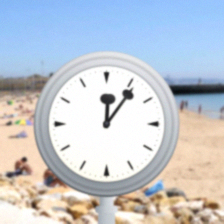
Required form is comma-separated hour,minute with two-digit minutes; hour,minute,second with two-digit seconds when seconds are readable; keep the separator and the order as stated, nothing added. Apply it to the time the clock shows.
12,06
